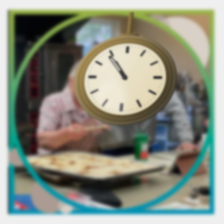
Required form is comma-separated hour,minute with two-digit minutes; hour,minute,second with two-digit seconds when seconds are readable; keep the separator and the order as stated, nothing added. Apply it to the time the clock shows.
10,54
